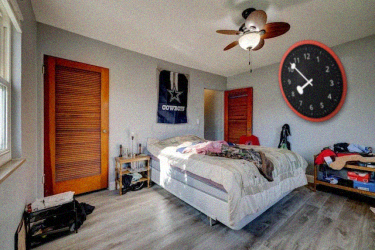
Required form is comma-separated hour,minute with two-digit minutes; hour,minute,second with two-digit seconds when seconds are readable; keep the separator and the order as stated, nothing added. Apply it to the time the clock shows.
7,52
